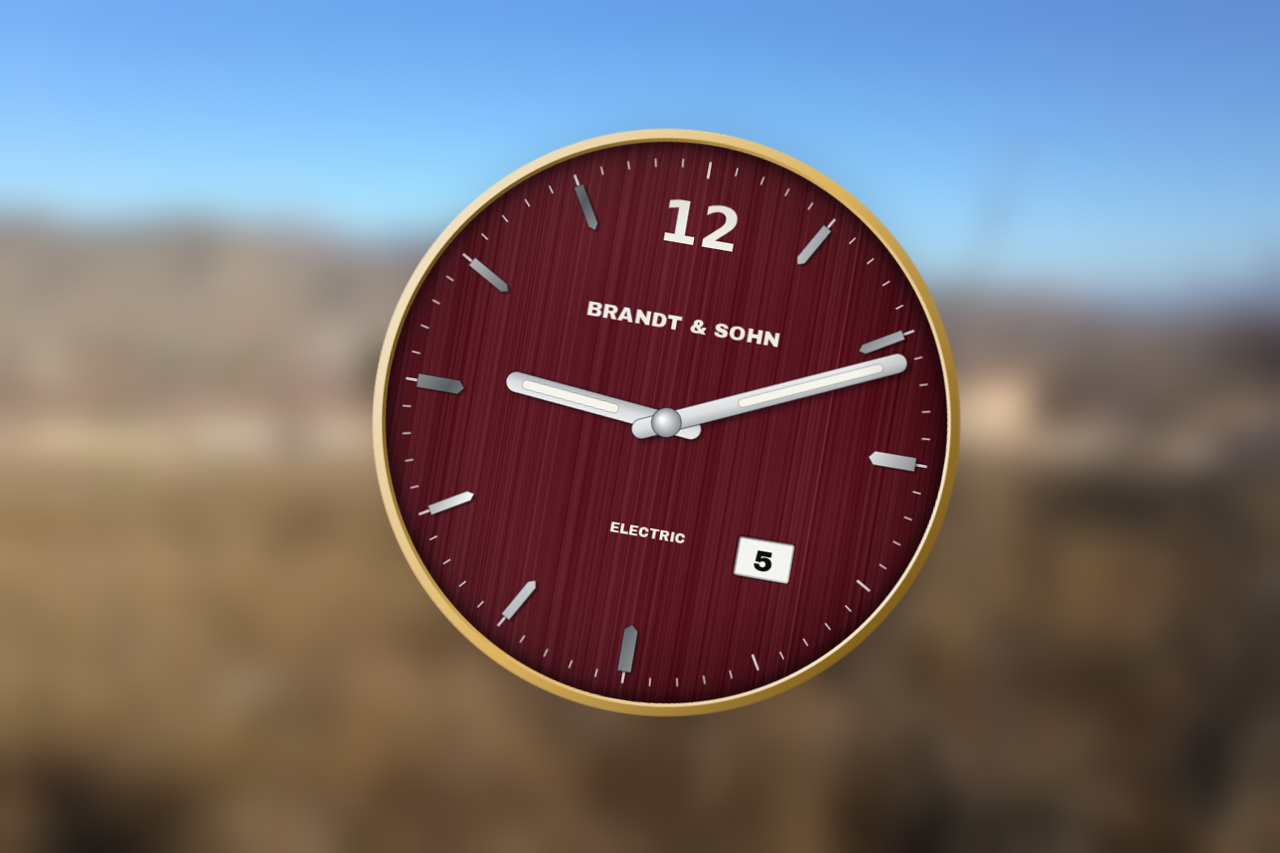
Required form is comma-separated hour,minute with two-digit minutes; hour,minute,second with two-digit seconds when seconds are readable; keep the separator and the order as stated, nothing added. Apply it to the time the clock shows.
9,11
